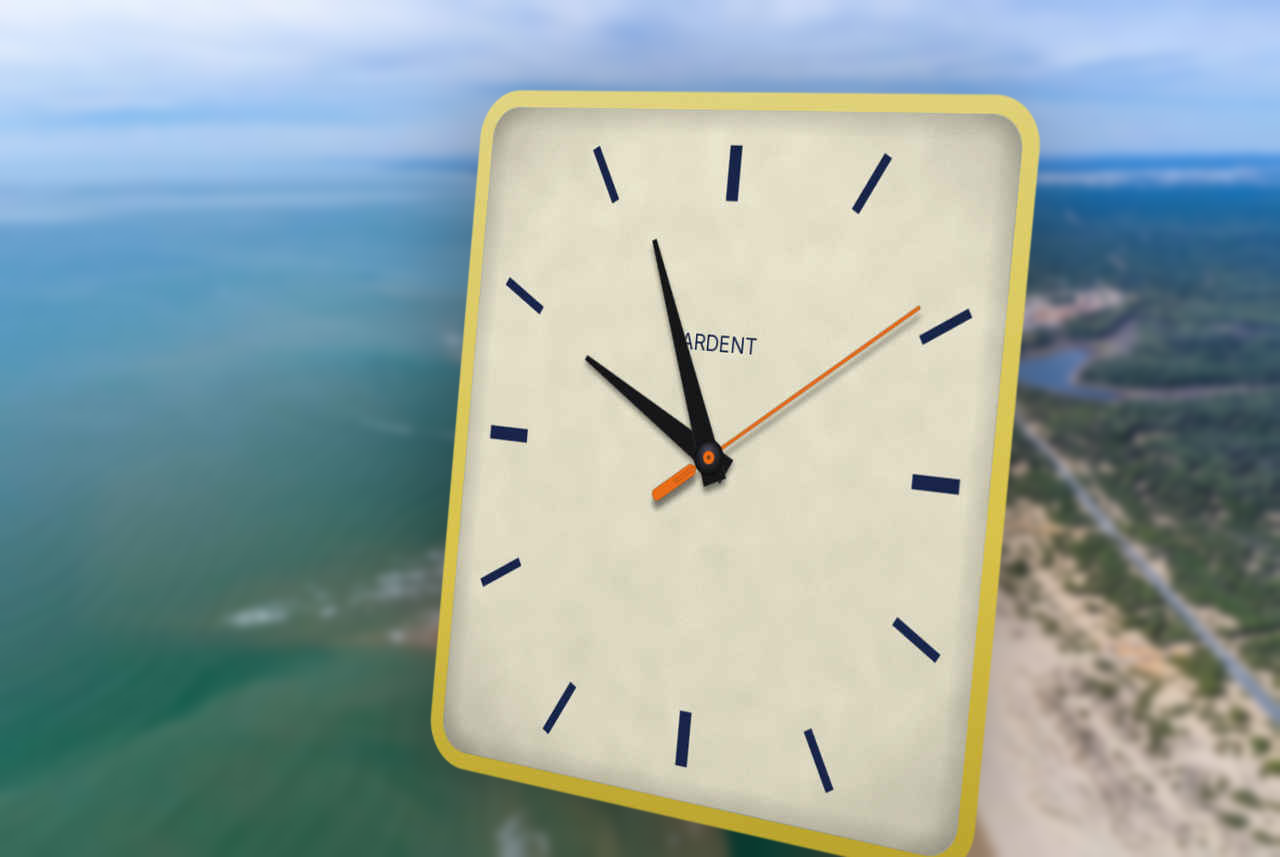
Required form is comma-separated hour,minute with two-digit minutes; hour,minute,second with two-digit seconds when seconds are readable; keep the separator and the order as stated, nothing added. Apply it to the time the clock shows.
9,56,09
